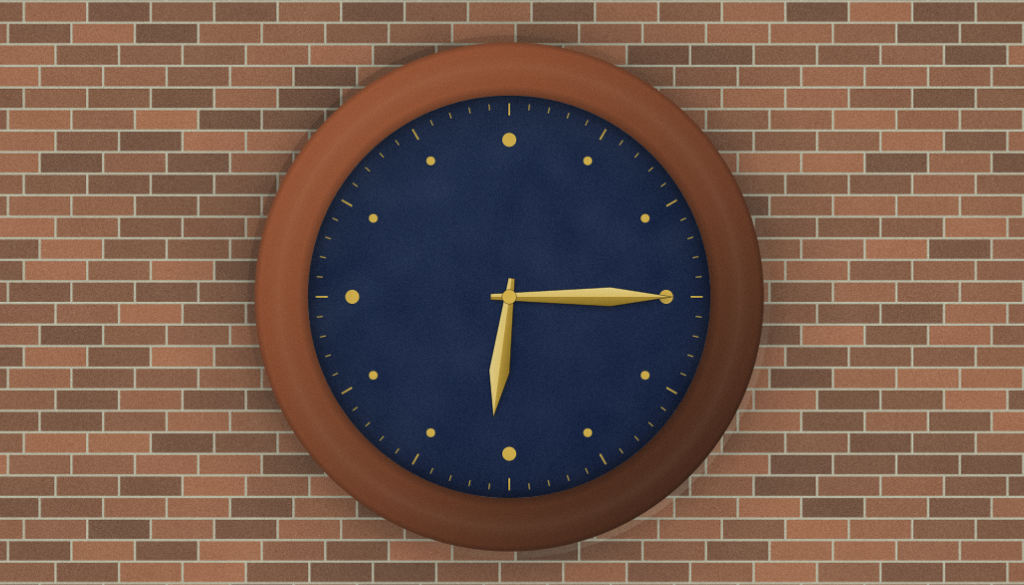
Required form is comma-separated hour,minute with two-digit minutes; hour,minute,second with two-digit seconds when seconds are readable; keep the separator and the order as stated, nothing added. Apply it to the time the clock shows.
6,15
